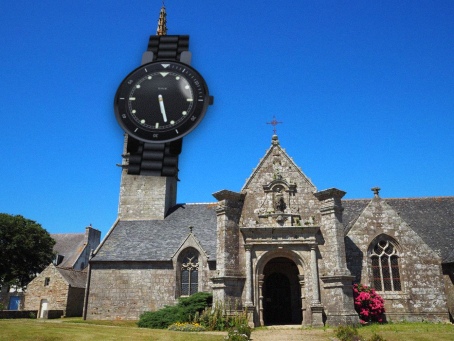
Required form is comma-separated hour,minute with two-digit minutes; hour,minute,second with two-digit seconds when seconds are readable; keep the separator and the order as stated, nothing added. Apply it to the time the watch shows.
5,27
